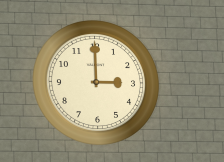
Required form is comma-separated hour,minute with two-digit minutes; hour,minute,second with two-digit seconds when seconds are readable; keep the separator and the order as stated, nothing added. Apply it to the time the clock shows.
3,00
